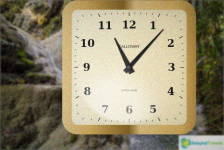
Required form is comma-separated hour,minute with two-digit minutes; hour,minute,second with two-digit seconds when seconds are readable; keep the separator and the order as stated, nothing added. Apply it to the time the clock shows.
11,07
